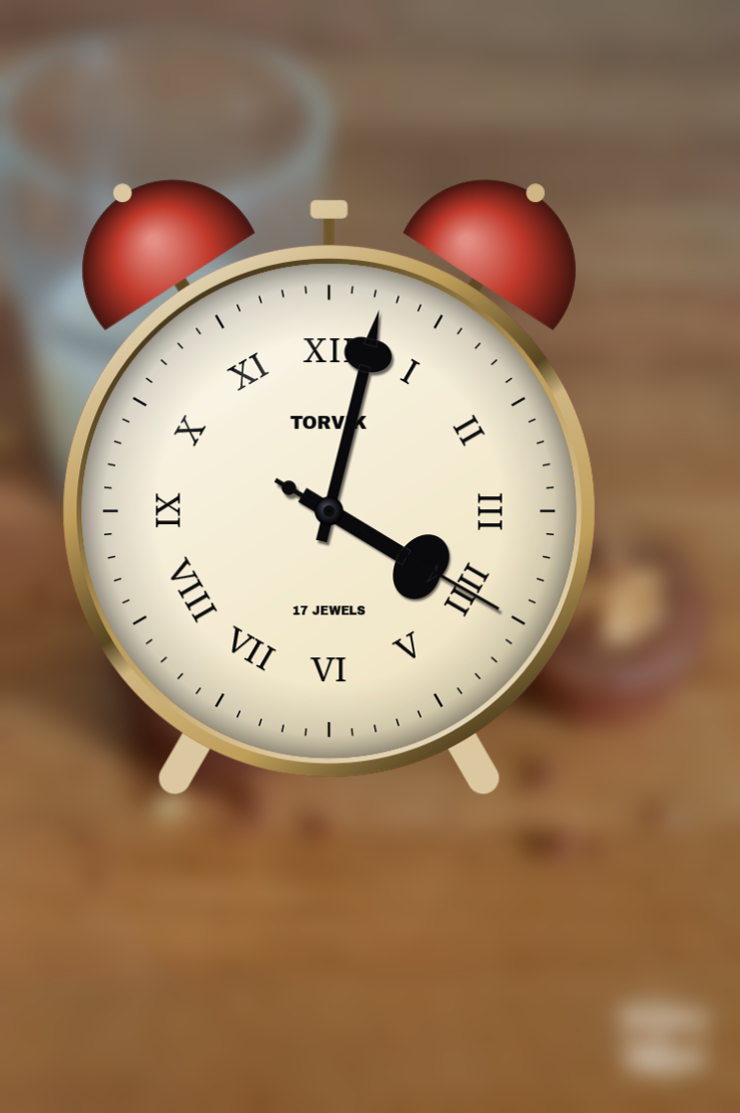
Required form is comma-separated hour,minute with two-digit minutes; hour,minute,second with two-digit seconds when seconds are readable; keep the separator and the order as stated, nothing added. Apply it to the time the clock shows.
4,02,20
